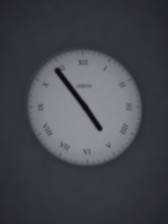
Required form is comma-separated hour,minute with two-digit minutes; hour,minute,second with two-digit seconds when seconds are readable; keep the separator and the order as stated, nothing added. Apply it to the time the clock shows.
4,54
